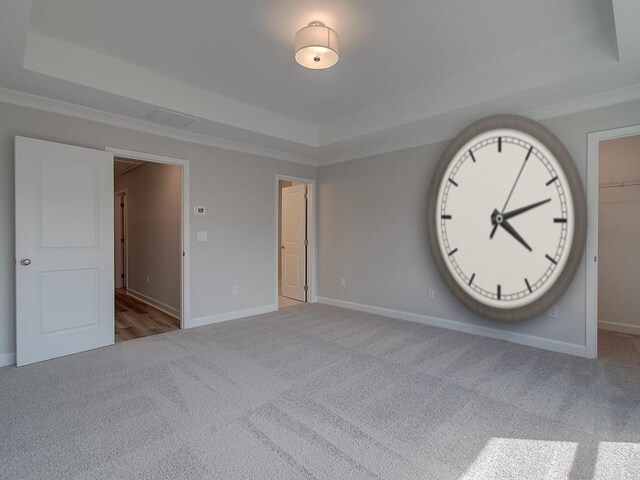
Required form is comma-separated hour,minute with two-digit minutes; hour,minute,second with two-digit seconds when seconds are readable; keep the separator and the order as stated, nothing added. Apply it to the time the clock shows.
4,12,05
